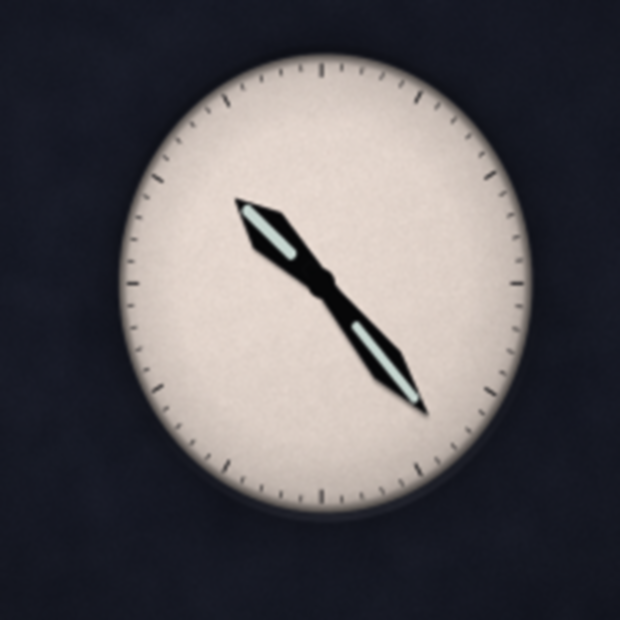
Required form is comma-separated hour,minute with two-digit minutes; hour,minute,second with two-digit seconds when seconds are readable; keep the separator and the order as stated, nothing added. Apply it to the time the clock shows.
10,23
